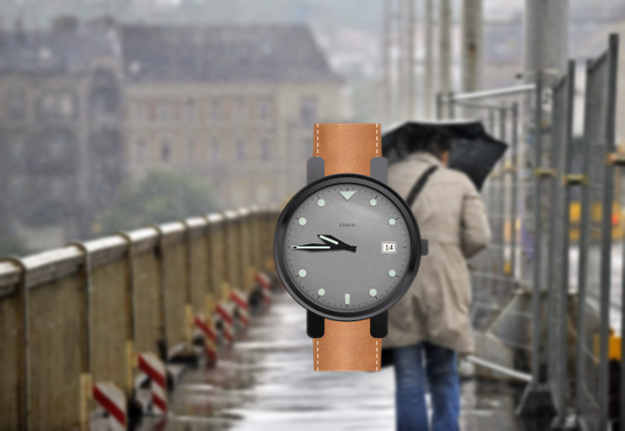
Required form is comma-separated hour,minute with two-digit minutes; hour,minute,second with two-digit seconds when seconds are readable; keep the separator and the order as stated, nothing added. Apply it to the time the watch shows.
9,45
